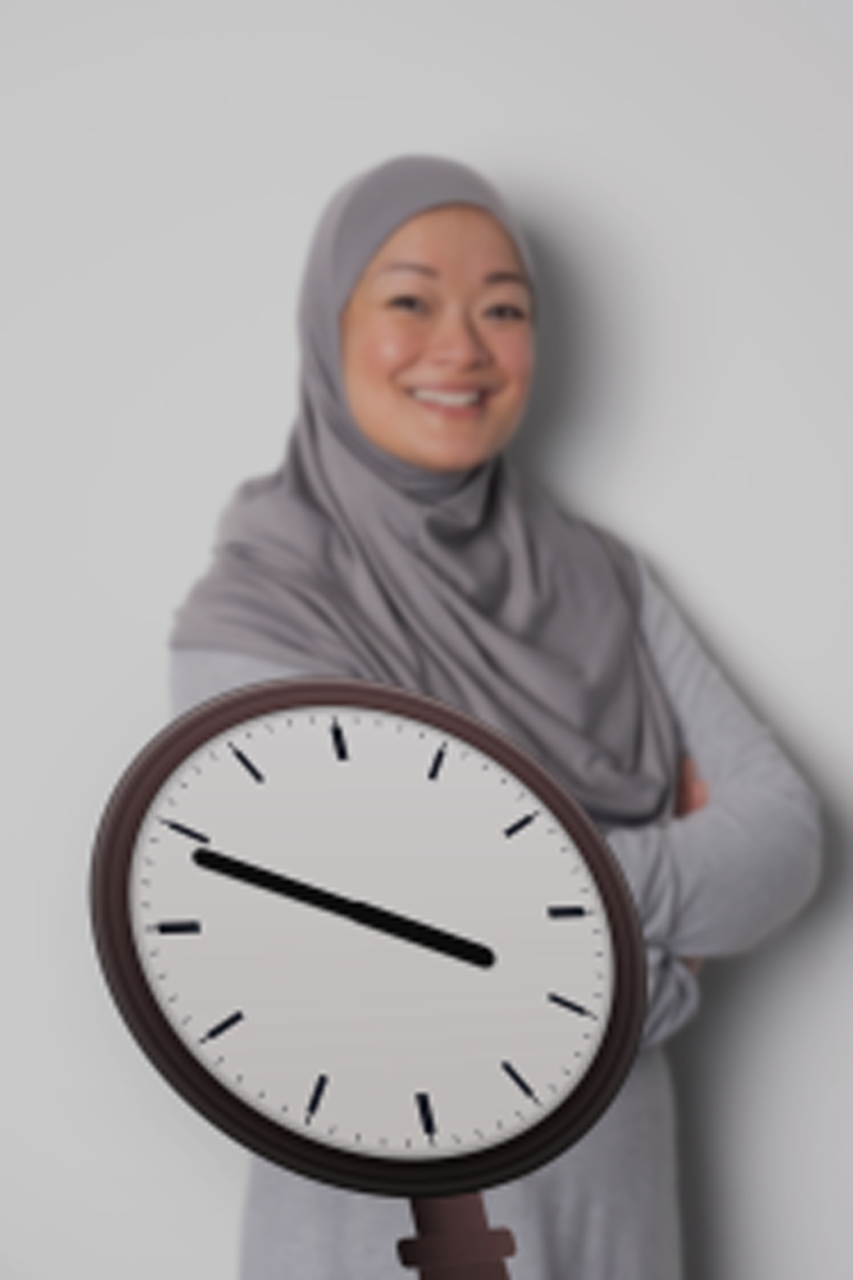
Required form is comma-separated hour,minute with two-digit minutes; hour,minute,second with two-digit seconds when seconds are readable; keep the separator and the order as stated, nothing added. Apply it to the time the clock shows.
3,49
